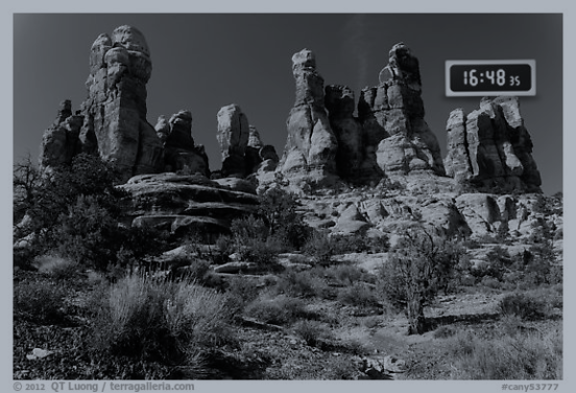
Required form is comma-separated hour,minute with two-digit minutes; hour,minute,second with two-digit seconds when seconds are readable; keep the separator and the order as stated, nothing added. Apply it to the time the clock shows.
16,48,35
